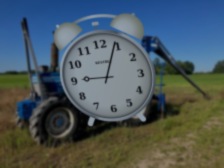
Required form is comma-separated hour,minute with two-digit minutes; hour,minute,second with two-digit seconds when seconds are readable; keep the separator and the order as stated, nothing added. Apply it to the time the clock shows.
9,04
